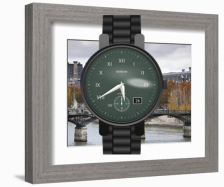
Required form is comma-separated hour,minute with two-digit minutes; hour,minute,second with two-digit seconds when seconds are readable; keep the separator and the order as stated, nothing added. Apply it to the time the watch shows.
5,40
